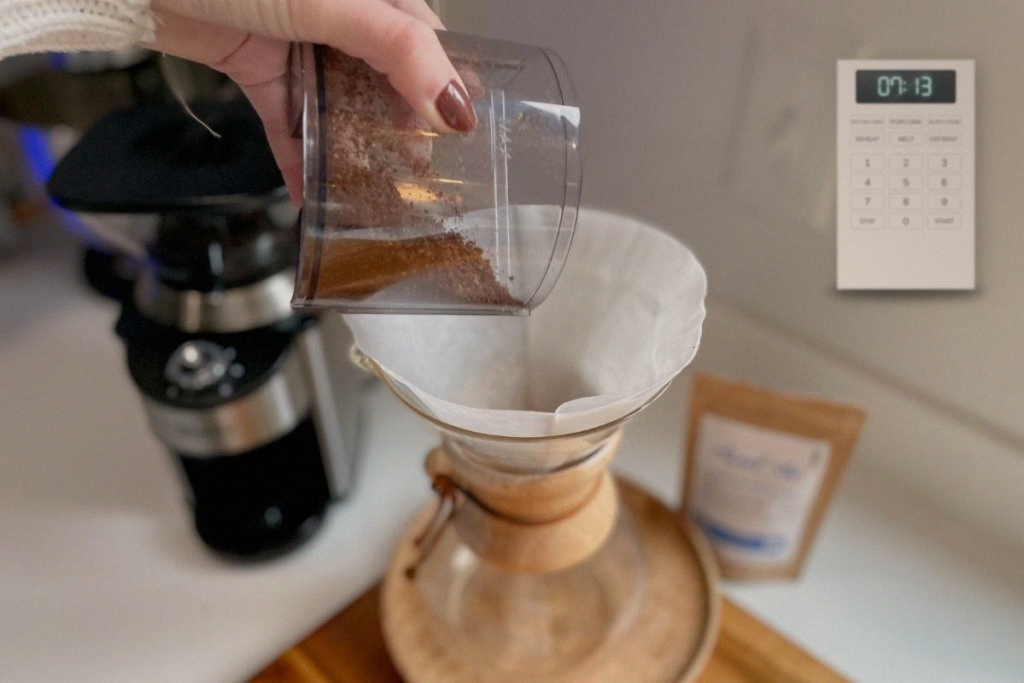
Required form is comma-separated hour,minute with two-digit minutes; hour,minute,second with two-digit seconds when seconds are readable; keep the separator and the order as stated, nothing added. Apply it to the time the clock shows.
7,13
